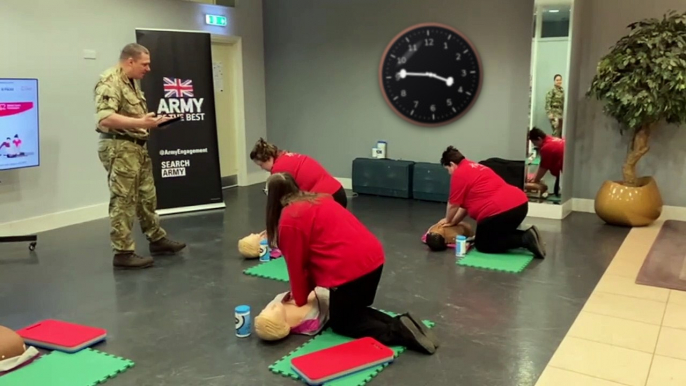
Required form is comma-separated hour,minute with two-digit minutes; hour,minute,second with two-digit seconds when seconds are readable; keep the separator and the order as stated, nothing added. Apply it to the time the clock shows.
3,46
